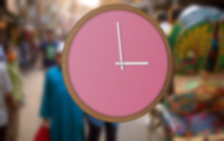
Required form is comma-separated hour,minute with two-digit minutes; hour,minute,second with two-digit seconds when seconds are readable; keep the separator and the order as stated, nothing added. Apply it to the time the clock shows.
2,59
